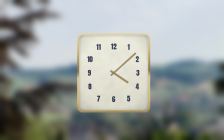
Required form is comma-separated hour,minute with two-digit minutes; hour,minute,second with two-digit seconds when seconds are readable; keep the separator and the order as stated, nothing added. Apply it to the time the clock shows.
4,08
